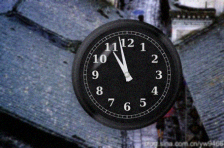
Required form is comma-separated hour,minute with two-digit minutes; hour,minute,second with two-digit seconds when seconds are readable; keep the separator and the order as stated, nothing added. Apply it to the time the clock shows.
10,58
